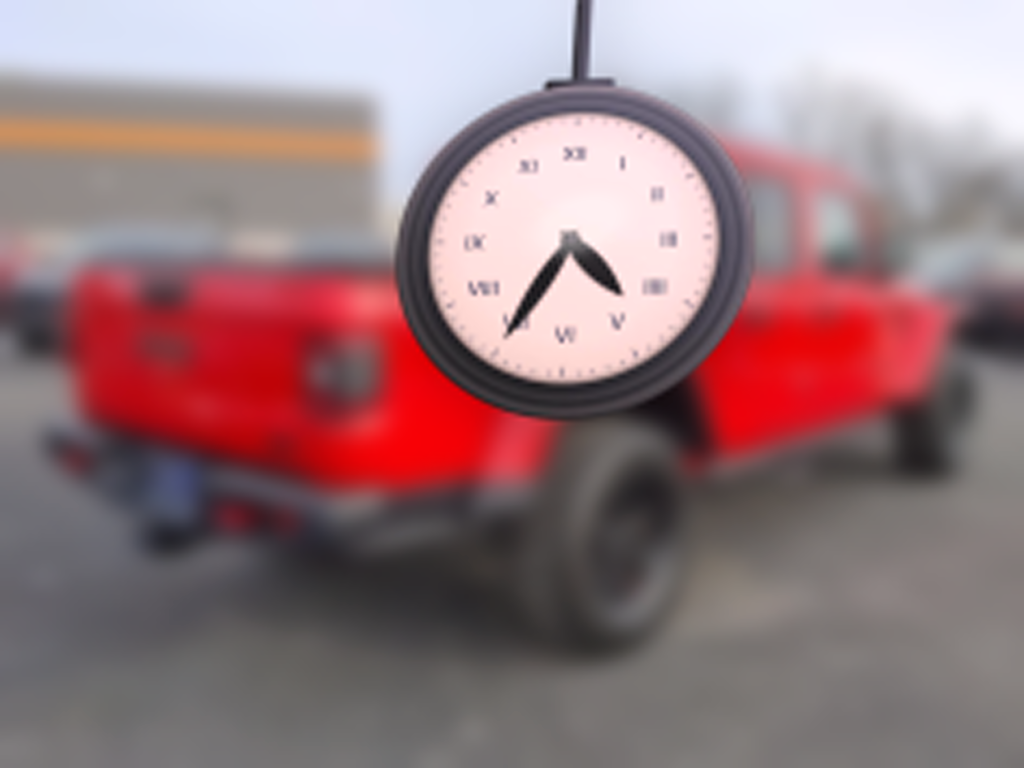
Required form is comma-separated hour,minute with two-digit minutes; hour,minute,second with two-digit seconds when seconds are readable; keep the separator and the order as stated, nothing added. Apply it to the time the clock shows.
4,35
